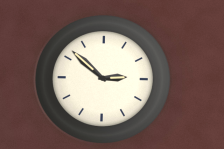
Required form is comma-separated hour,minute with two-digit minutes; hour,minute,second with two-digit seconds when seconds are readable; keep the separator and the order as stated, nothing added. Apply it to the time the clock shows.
2,52
